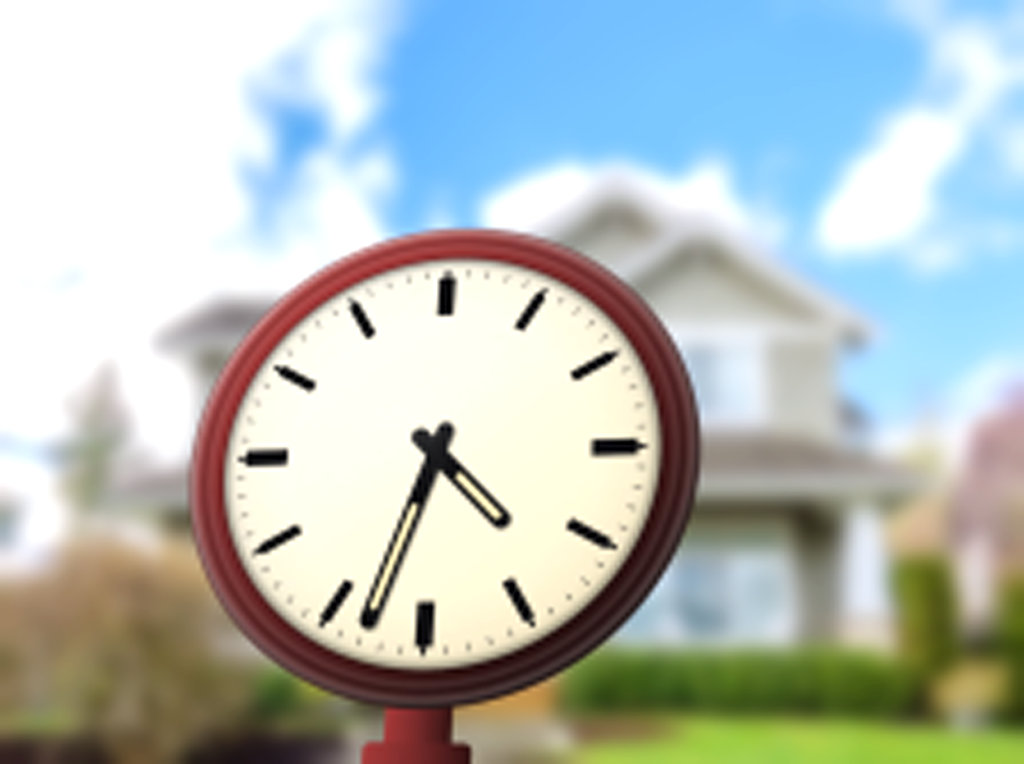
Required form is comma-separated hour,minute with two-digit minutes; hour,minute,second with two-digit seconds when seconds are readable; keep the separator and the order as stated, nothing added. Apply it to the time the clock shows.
4,33
